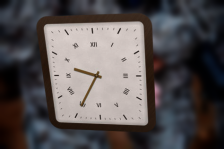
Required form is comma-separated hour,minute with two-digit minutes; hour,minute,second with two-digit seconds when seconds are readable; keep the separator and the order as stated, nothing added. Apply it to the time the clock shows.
9,35
